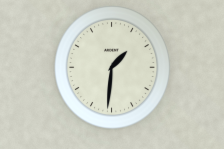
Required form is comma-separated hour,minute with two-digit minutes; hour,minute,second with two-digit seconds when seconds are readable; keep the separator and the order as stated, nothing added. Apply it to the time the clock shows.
1,31
